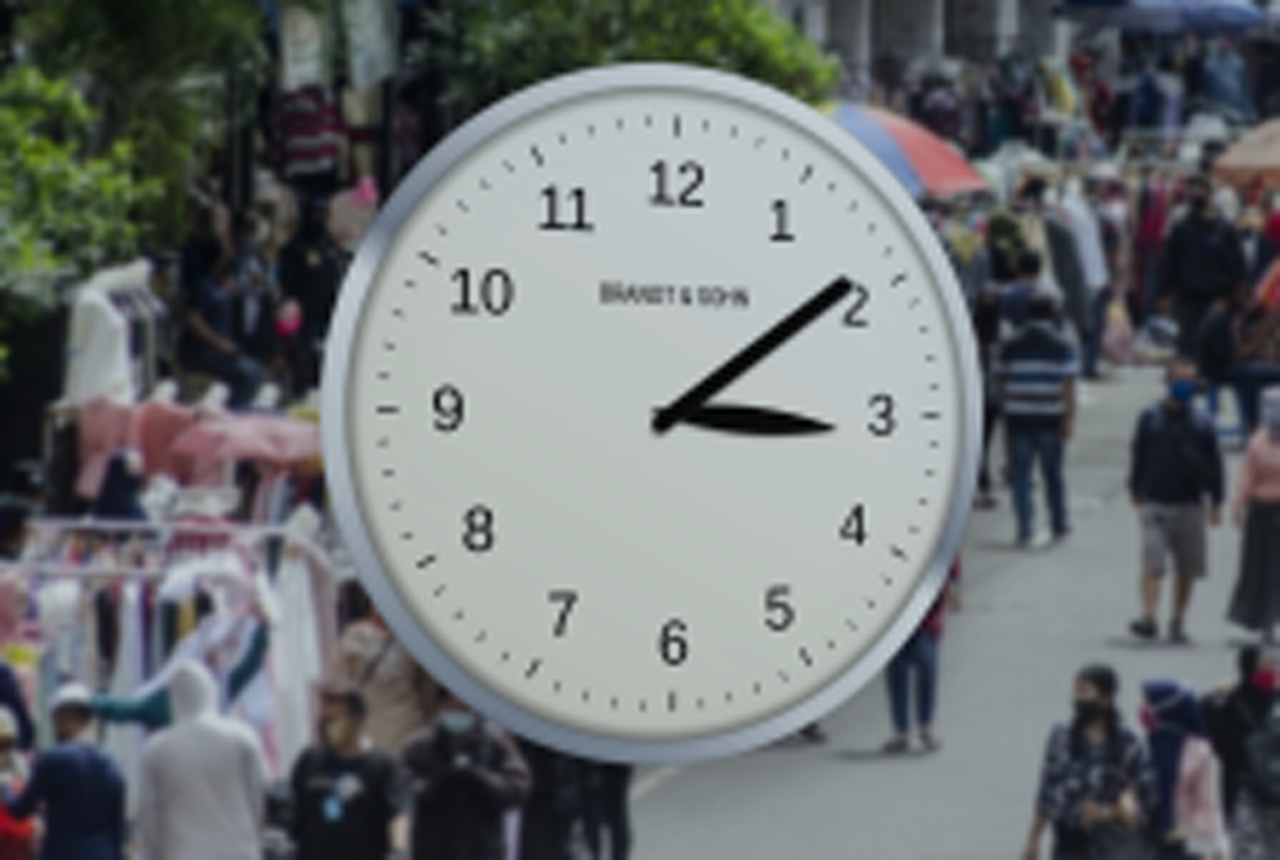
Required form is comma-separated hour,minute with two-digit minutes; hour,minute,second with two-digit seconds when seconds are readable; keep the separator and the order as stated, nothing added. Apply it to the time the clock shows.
3,09
